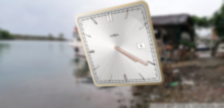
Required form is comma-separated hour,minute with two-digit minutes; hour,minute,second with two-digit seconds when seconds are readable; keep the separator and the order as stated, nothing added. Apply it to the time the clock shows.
4,21
